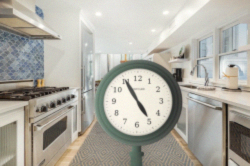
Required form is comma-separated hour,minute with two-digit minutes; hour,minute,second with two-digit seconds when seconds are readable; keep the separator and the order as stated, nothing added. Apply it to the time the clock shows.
4,55
